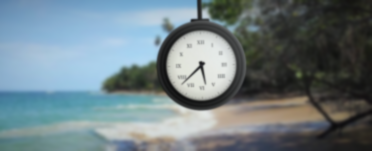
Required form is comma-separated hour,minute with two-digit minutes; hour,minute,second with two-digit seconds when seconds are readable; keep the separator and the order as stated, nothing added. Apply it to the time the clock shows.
5,38
